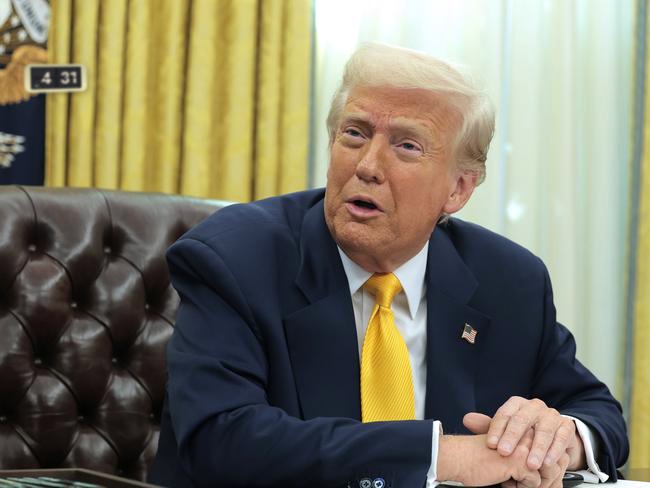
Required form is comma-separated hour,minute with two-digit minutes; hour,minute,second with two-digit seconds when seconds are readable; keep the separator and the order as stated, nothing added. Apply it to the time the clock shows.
4,31
